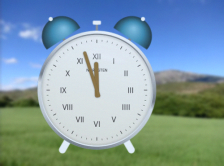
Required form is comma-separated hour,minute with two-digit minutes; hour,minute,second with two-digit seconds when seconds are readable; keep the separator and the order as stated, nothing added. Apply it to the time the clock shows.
11,57
